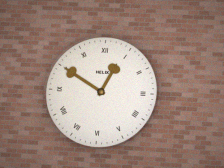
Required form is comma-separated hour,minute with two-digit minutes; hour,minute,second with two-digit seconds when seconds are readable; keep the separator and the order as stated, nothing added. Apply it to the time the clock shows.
12,50
